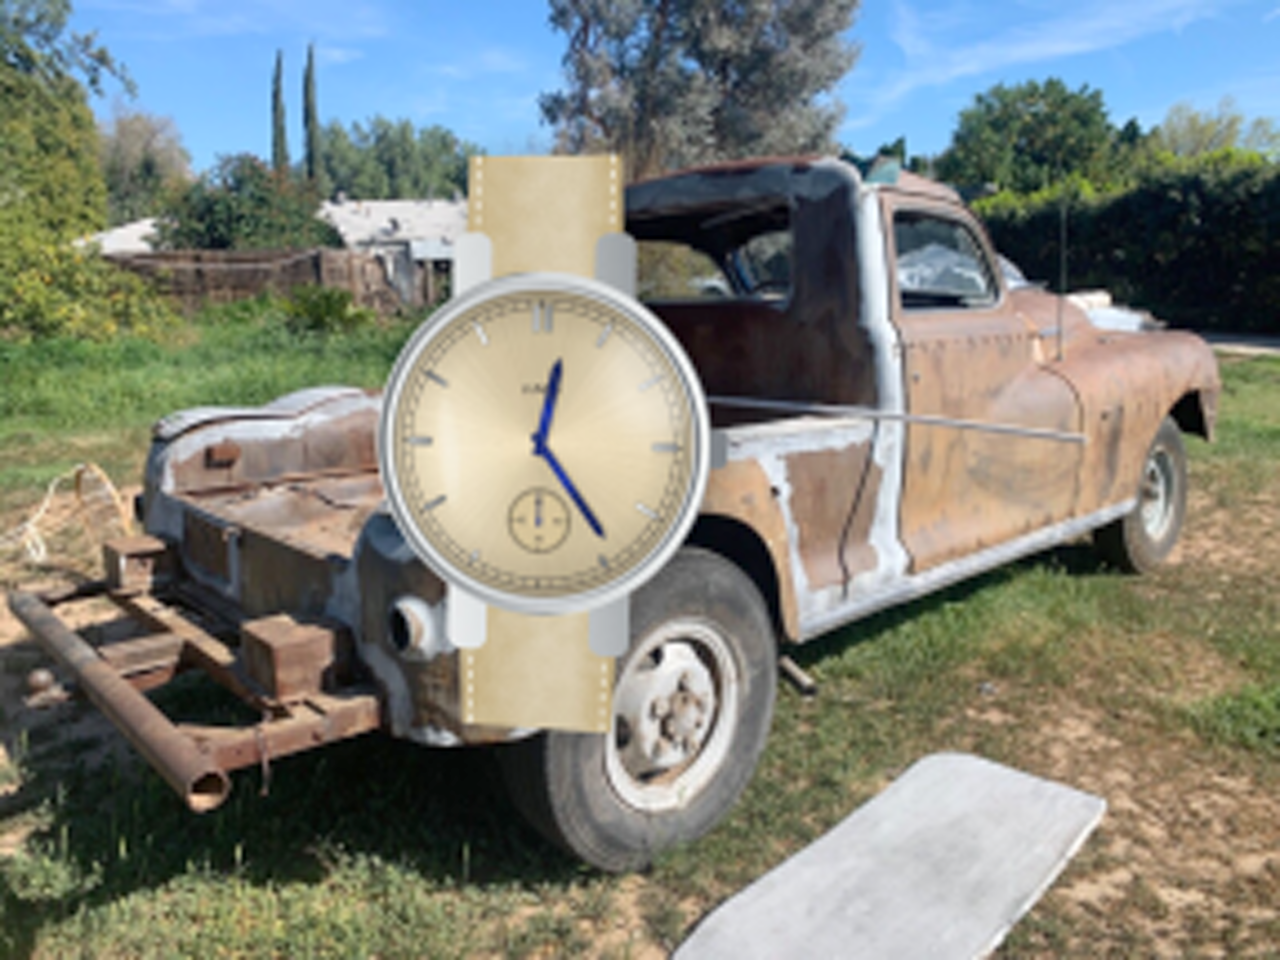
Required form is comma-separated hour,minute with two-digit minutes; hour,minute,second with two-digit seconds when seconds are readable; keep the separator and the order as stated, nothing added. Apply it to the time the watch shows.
12,24
